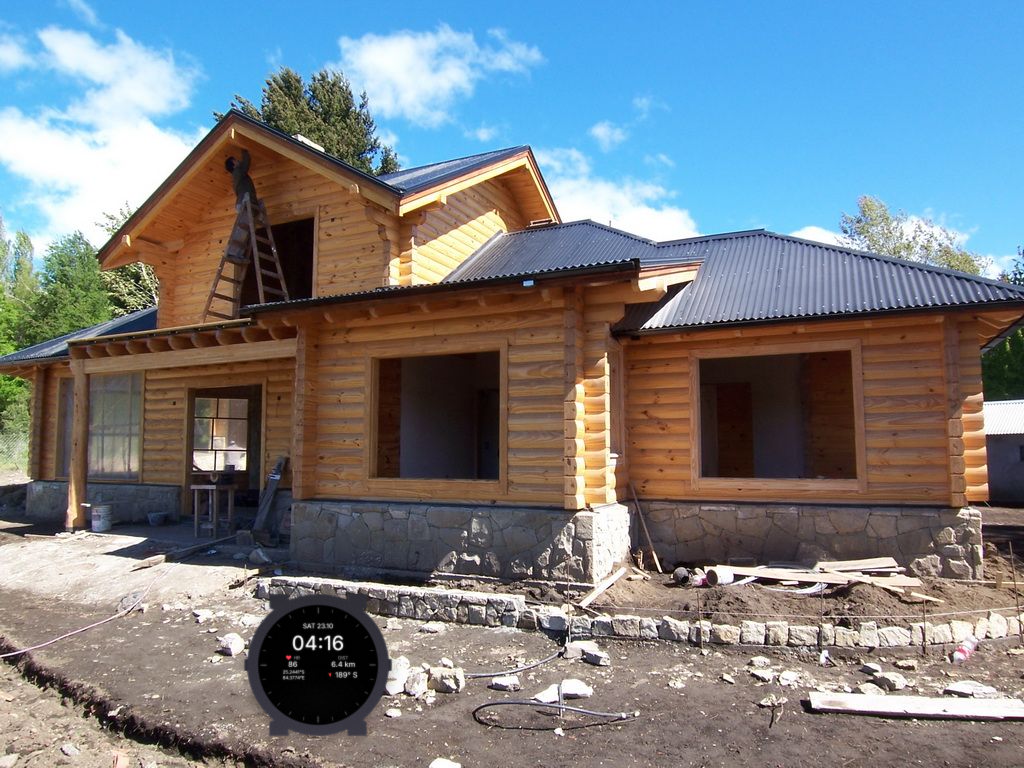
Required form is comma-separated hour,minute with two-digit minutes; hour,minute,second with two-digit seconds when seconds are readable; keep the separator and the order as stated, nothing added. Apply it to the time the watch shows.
4,16
